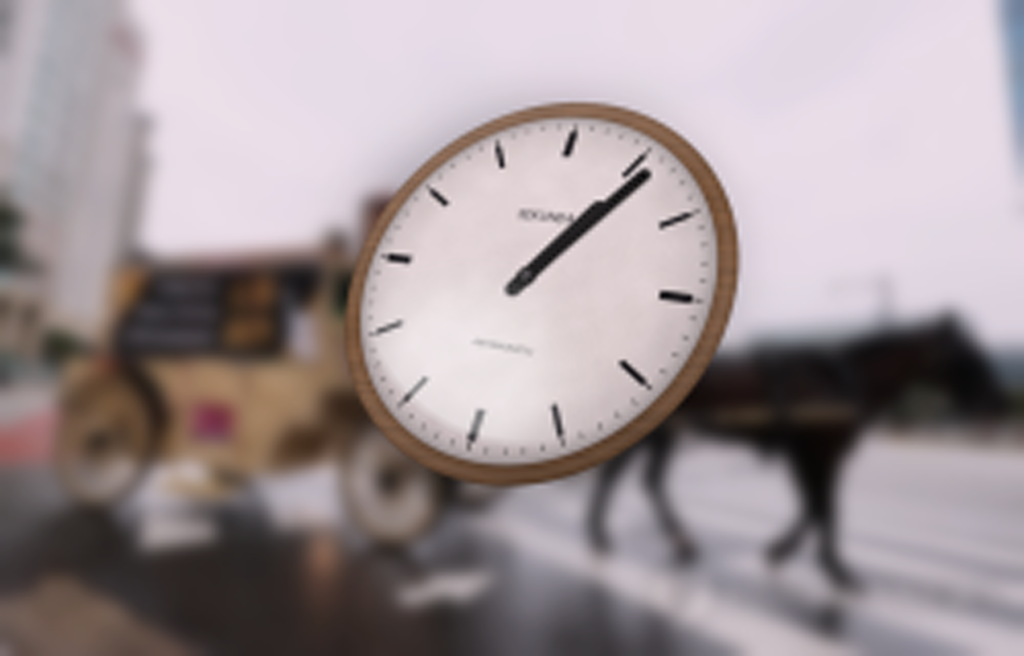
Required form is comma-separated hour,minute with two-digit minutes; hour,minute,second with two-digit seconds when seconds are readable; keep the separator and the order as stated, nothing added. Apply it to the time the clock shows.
1,06
